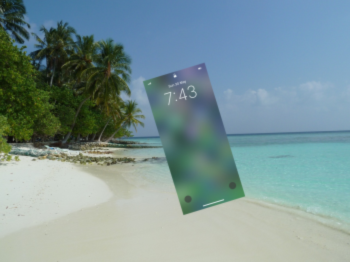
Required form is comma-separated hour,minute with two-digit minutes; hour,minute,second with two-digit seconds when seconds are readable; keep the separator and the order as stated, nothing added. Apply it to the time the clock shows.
7,43
